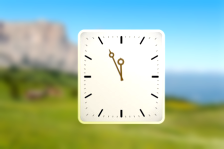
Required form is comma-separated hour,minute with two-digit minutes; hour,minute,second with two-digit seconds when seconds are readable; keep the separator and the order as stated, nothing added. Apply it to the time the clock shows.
11,56
